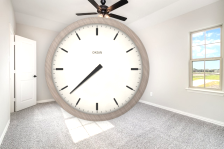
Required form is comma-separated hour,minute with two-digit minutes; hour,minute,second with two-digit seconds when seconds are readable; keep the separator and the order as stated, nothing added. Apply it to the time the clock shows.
7,38
